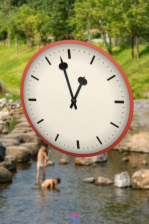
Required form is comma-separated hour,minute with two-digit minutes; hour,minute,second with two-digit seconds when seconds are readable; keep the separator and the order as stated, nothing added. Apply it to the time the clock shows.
12,58
